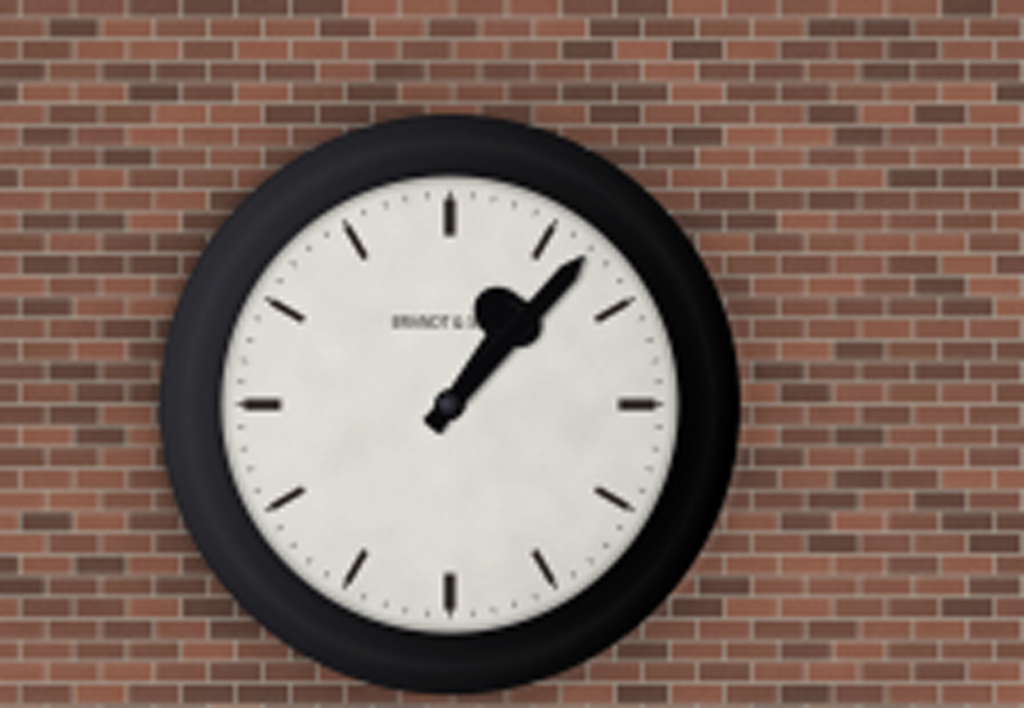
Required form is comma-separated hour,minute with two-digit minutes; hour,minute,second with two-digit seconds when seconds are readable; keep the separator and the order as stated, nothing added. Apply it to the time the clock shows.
1,07
